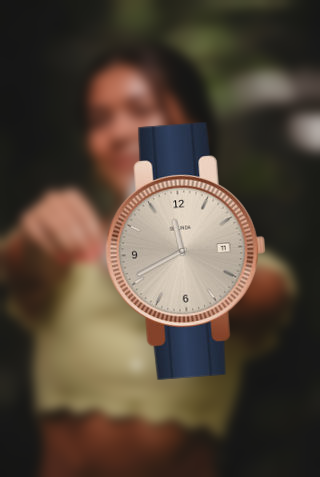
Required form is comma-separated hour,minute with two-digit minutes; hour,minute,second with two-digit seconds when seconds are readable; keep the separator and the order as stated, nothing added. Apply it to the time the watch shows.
11,41
